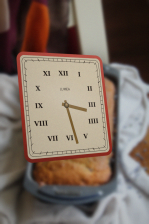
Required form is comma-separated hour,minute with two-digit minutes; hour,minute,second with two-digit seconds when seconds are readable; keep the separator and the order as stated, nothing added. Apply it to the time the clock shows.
3,28
